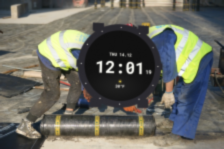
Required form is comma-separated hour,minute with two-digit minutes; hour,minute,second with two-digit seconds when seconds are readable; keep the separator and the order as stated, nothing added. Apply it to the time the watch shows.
12,01
